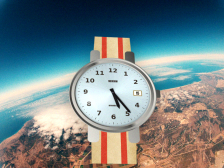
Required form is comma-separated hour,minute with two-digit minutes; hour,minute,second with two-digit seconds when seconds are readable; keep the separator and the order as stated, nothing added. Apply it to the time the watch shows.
5,24
